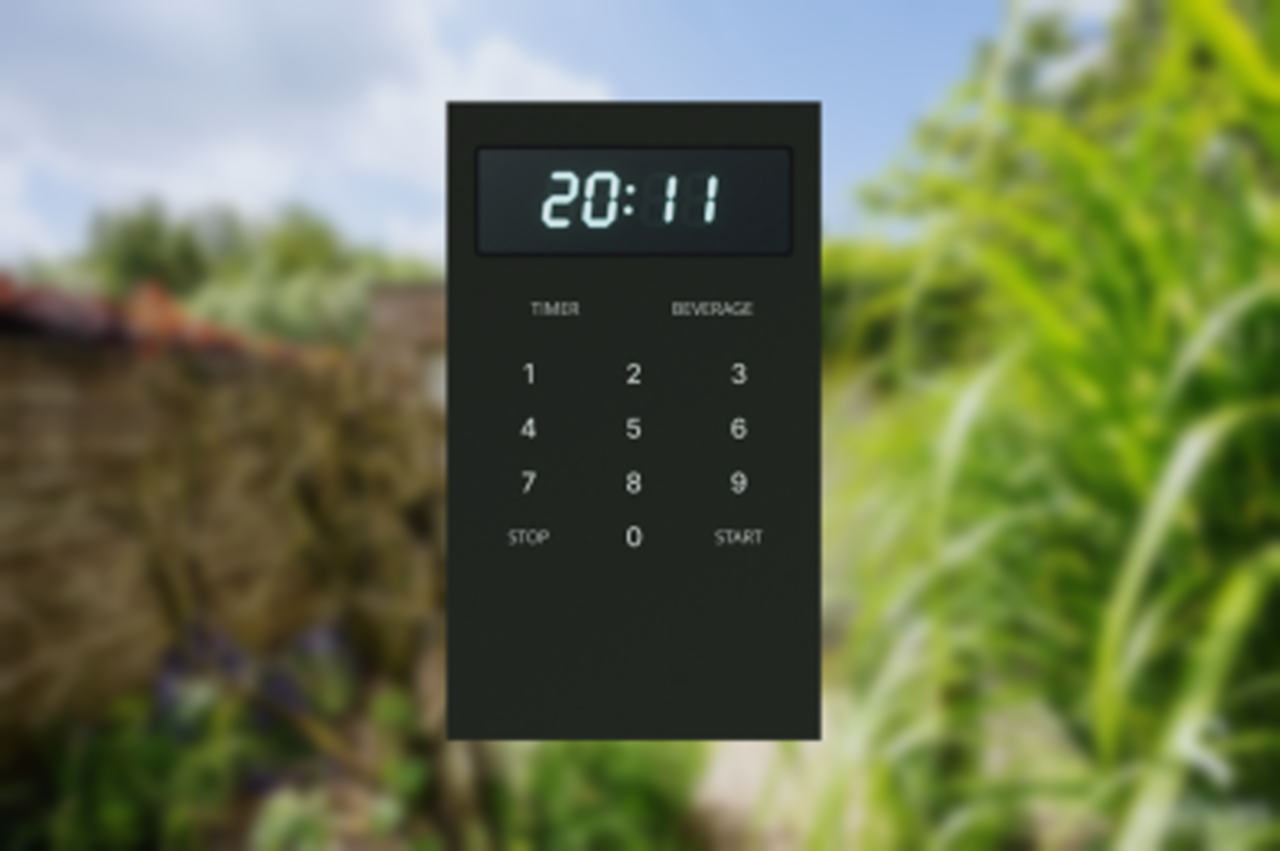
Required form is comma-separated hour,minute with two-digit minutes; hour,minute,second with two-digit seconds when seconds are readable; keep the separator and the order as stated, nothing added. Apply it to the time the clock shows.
20,11
